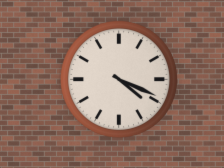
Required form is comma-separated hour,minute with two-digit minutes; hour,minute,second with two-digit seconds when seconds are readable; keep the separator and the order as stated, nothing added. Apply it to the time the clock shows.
4,19
